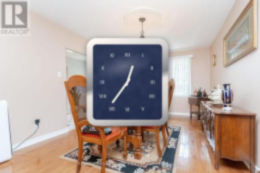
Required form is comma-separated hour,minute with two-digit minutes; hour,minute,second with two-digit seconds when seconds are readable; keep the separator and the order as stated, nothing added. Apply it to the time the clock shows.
12,36
